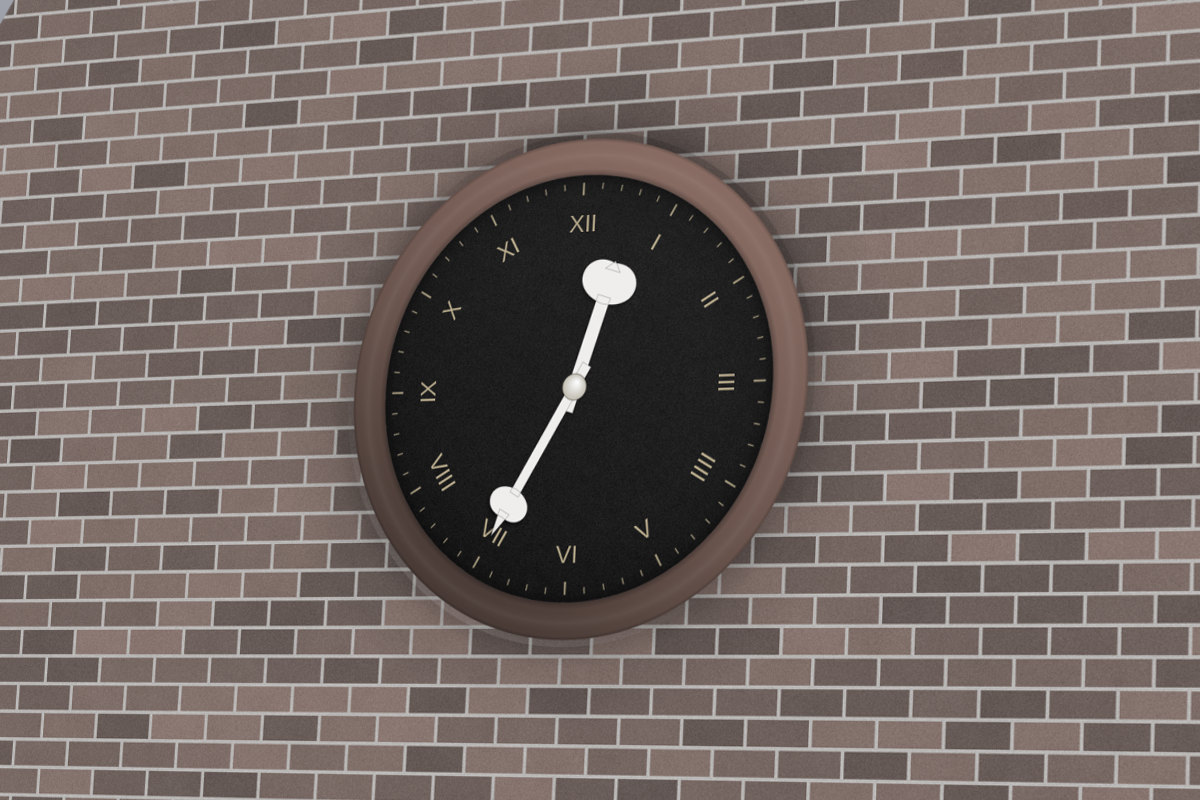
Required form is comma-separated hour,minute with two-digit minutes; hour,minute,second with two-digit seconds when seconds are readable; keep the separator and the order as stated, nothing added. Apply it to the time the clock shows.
12,35
